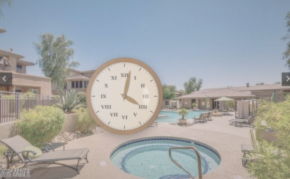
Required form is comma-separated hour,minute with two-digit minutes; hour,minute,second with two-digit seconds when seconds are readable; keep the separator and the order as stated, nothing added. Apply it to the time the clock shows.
4,02
